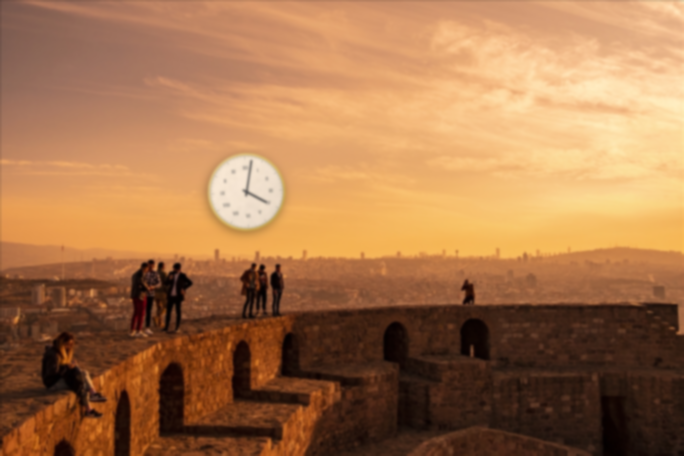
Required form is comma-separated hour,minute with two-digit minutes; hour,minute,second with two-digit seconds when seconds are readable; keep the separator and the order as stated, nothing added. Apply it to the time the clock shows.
4,02
